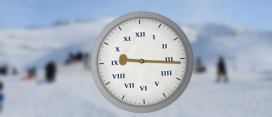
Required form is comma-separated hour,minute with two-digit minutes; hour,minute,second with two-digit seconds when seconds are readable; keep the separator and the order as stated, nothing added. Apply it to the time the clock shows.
9,16
